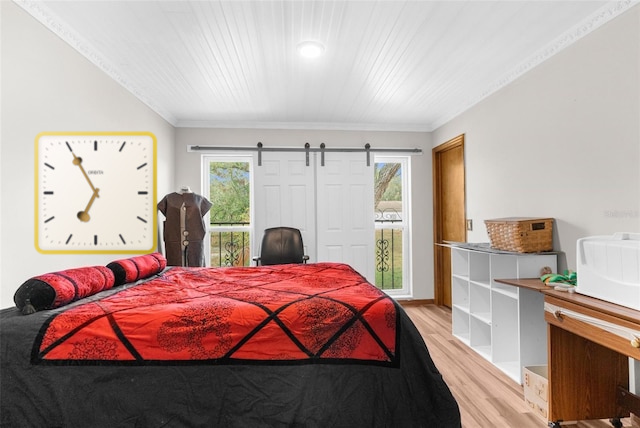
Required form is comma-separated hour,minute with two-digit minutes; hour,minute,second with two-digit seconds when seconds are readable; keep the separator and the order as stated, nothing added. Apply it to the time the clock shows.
6,55
